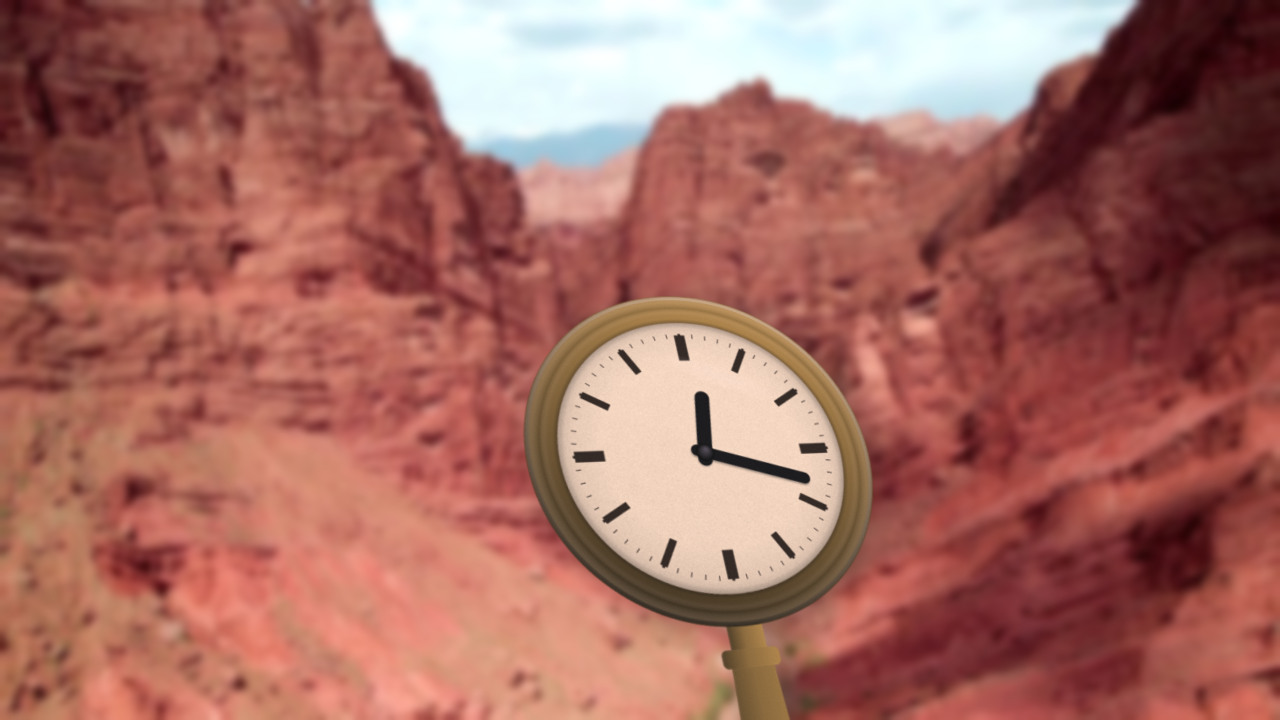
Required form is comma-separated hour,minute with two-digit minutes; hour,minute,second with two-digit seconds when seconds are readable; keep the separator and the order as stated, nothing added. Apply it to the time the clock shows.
12,18
